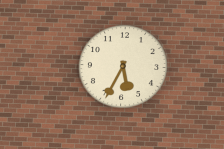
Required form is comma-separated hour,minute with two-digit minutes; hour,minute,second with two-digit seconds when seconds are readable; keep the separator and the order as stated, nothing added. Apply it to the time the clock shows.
5,34
